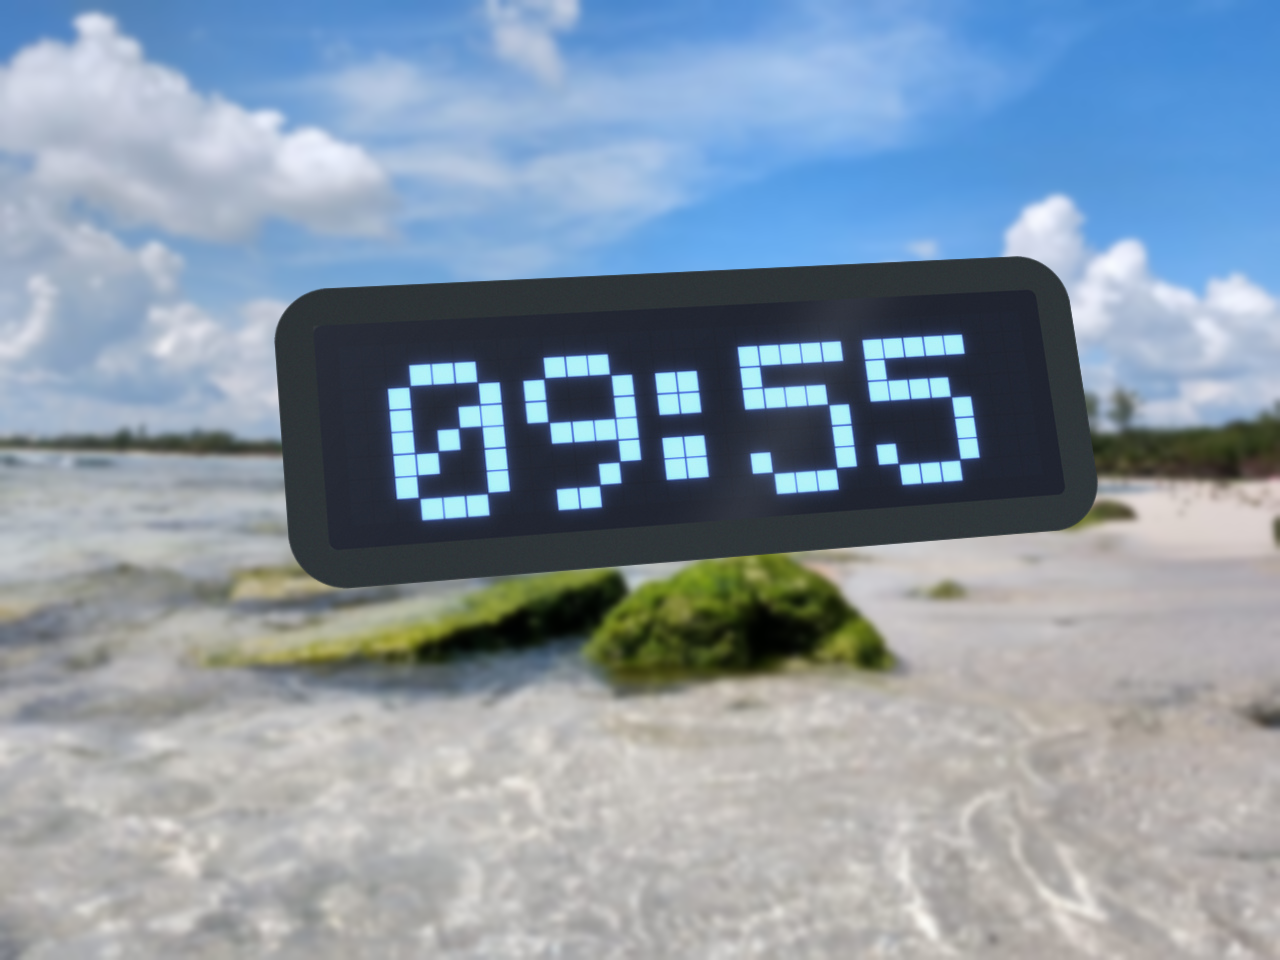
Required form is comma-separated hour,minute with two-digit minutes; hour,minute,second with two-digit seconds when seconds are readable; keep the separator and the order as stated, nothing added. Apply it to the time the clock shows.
9,55
